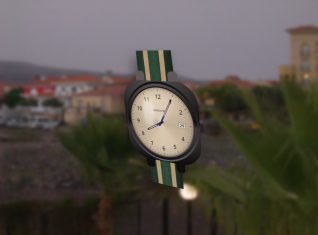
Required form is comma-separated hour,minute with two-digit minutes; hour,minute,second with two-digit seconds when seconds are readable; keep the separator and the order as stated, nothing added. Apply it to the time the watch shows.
8,05
